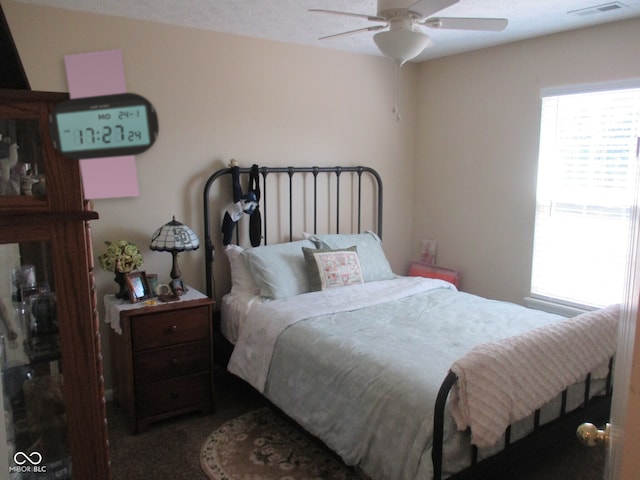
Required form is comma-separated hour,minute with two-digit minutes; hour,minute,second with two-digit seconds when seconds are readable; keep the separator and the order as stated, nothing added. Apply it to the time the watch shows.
17,27,24
